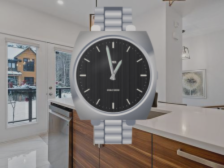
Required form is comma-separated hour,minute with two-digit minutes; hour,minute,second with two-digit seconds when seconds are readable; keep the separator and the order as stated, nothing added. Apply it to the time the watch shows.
12,58
